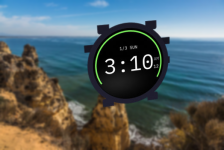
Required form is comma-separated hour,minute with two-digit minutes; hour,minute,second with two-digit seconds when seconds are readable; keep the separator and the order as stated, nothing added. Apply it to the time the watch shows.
3,10
